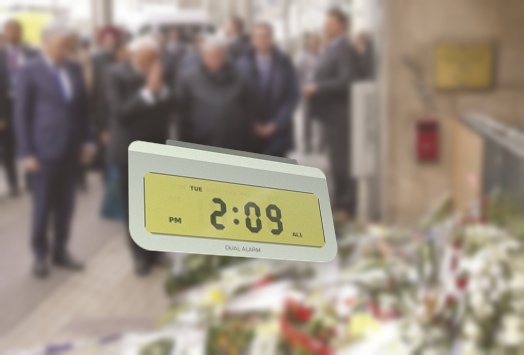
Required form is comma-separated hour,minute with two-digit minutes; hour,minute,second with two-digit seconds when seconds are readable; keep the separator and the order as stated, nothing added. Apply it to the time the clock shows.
2,09
